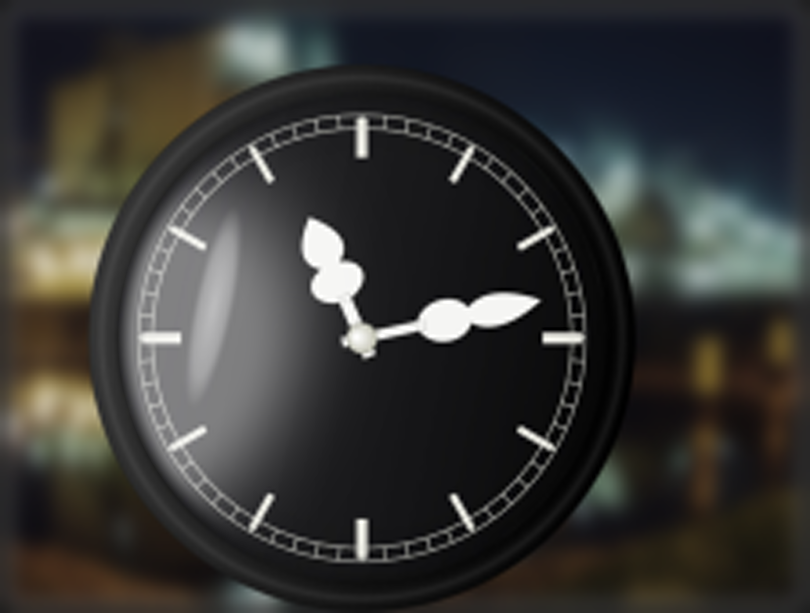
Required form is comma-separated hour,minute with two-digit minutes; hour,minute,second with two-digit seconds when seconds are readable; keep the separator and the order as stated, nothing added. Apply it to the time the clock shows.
11,13
